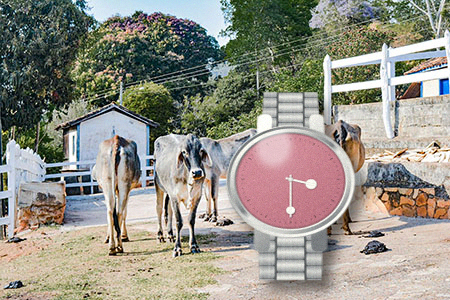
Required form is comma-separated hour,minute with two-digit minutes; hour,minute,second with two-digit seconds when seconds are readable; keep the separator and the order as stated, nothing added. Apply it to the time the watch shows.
3,30
